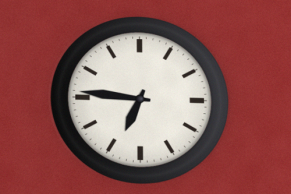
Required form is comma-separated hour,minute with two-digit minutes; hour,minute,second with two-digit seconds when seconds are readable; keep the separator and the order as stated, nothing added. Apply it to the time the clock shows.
6,46
